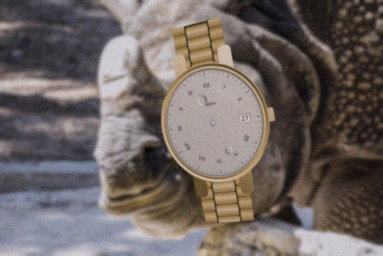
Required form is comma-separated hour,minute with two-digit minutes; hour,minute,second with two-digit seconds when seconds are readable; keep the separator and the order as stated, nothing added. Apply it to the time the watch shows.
11,26
